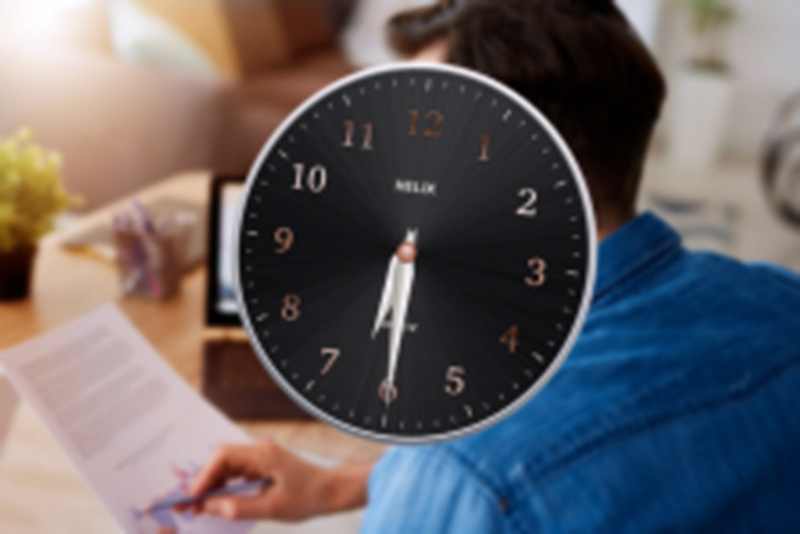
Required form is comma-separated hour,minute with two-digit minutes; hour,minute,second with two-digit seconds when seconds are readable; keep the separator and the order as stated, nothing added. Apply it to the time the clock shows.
6,30
